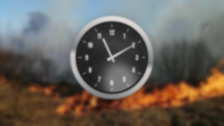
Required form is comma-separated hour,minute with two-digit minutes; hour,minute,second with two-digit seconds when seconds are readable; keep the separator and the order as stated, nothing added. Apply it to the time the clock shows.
11,10
